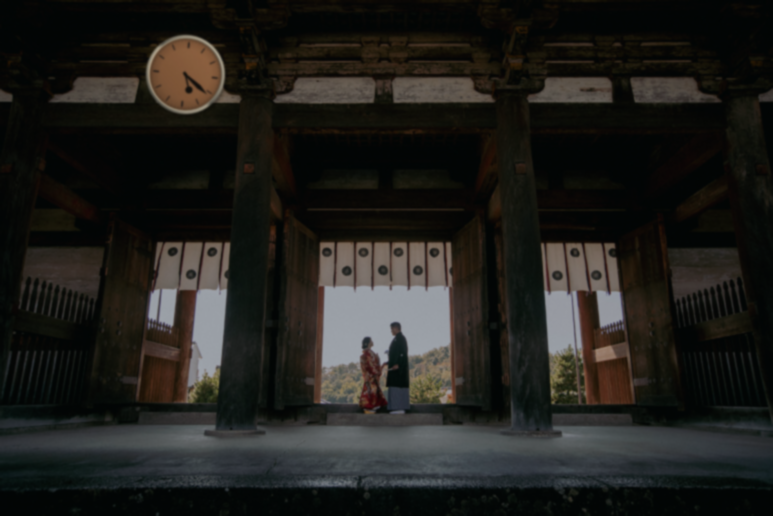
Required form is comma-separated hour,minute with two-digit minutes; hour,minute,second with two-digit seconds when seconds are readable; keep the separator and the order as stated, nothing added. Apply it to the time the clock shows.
5,21
